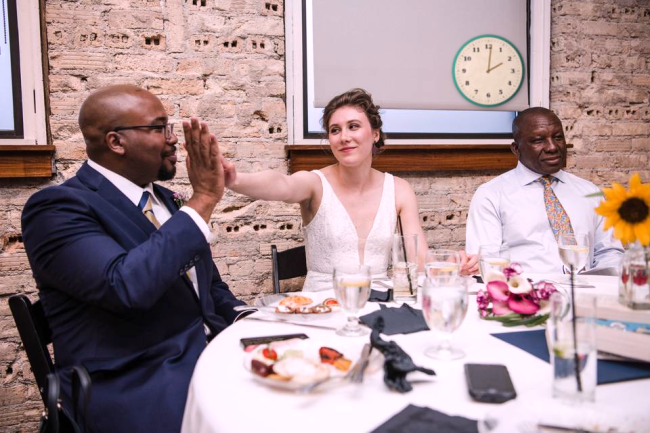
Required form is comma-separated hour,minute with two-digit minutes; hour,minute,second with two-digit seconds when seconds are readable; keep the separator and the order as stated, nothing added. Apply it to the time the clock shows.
2,01
